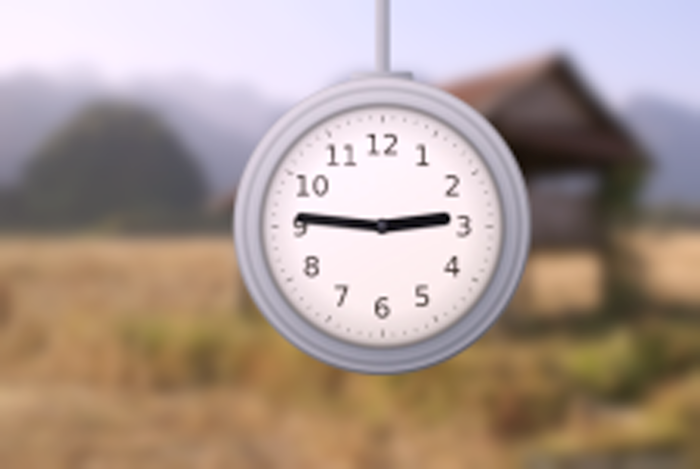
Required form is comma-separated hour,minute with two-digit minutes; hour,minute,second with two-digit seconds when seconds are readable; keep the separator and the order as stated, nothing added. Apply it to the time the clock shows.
2,46
